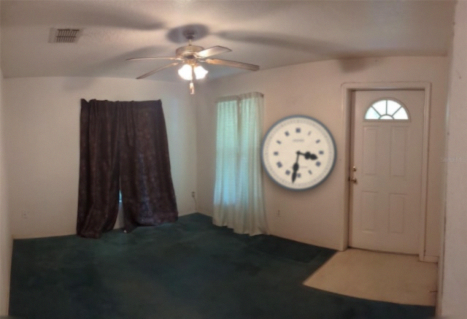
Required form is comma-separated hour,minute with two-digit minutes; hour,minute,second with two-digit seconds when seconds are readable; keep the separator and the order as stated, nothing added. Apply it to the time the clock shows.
3,32
